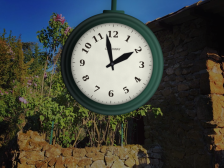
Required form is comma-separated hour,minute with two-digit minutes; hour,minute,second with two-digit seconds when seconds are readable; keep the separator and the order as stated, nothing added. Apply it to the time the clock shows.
1,58
